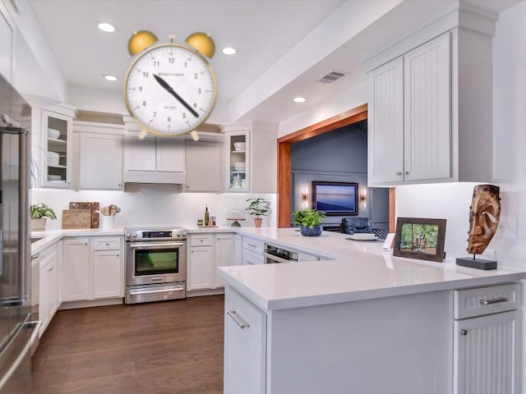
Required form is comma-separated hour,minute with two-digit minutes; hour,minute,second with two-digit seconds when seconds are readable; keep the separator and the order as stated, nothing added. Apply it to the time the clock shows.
10,22
